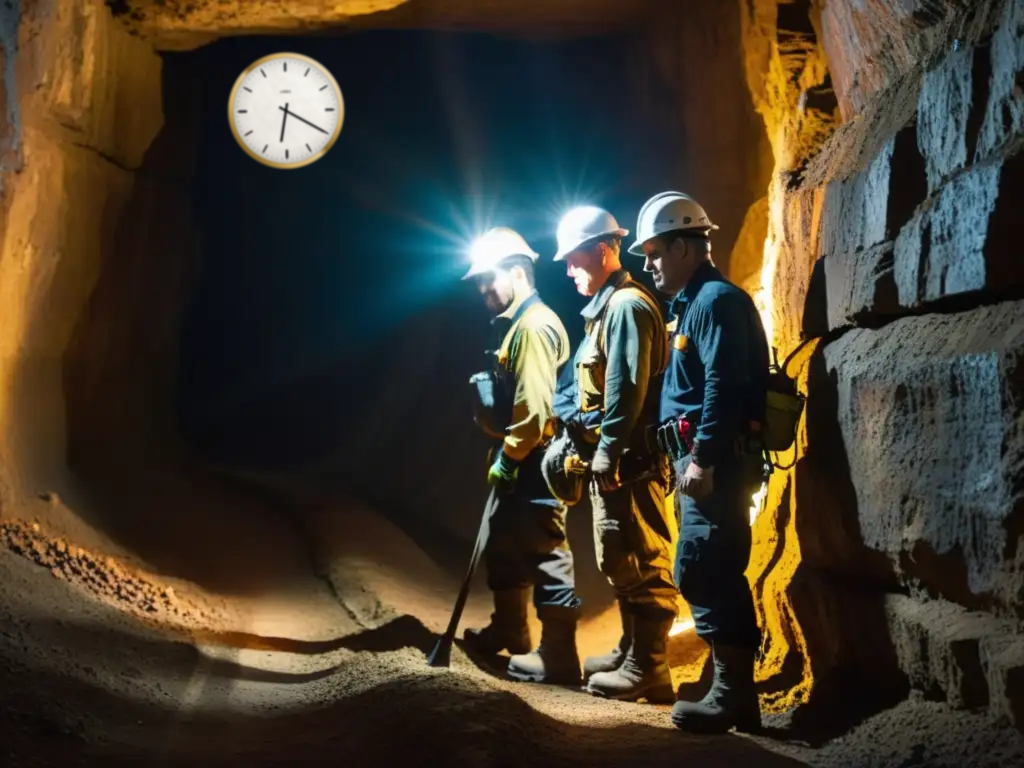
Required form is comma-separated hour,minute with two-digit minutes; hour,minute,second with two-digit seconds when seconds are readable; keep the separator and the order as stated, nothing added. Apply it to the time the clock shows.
6,20
